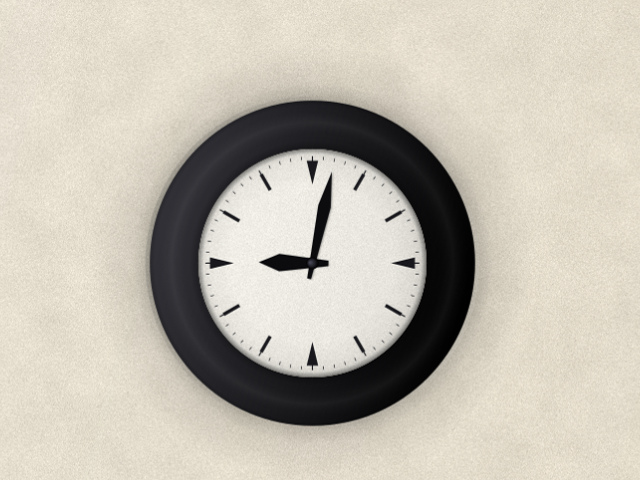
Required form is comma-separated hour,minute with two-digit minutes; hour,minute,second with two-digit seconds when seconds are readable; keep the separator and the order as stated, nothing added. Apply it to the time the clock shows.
9,02
